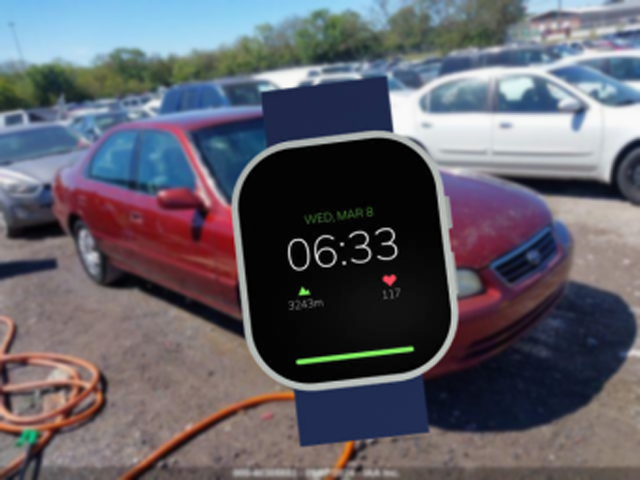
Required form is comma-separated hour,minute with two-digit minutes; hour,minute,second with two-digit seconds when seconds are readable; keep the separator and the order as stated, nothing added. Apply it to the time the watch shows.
6,33
